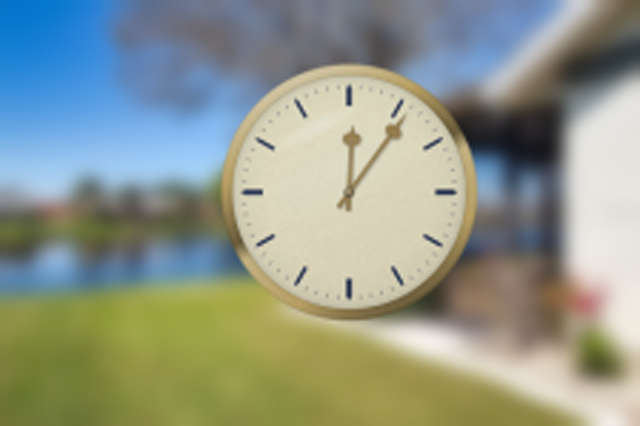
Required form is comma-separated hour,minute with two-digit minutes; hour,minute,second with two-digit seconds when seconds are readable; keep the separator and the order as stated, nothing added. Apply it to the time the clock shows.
12,06
